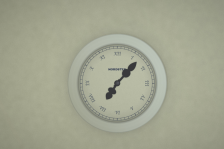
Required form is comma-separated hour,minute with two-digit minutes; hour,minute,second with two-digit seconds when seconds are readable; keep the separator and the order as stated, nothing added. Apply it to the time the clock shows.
7,07
